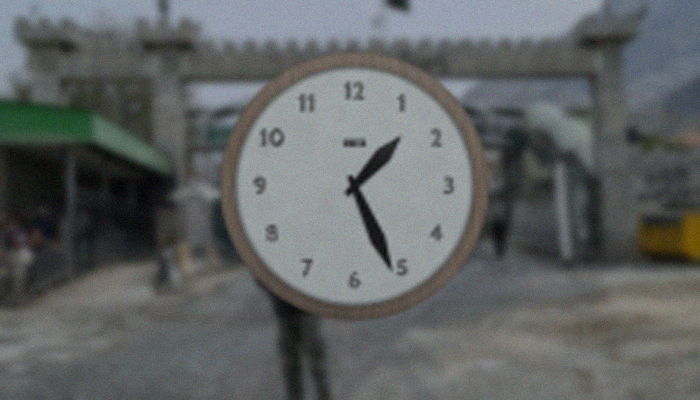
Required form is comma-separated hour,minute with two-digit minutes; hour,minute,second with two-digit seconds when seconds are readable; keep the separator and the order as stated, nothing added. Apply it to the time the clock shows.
1,26
